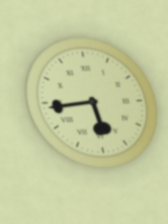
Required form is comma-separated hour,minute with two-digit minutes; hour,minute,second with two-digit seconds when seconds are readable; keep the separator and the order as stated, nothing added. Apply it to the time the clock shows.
5,44
